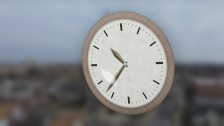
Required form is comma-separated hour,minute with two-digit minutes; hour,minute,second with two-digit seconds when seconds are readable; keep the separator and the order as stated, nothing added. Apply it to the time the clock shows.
10,37
